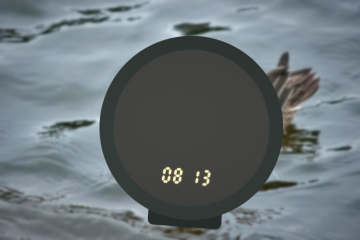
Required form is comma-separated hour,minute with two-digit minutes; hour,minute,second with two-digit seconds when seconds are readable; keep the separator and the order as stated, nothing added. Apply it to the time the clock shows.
8,13
